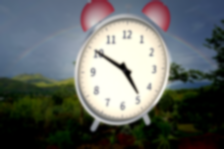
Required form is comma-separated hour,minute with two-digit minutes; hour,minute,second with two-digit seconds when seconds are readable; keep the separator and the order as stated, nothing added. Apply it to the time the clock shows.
4,50
